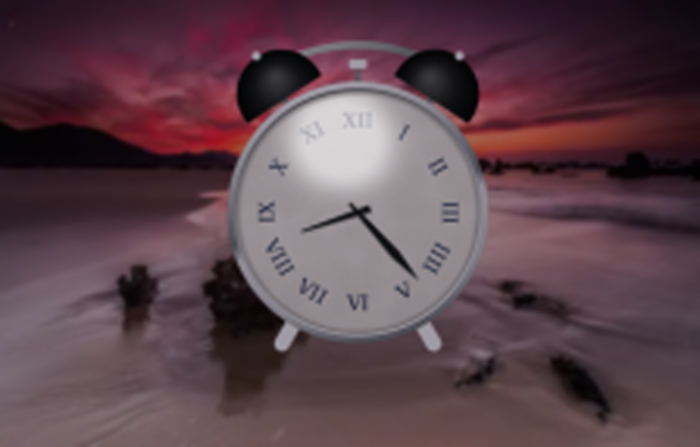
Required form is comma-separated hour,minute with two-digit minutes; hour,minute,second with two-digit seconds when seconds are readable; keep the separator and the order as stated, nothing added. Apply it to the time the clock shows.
8,23
